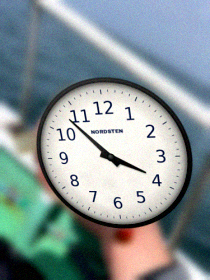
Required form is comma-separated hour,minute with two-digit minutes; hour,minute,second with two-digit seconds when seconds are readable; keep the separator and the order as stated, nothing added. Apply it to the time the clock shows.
3,53
